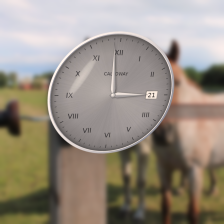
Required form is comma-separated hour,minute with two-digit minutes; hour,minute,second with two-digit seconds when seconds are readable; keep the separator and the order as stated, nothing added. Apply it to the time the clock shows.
2,59
